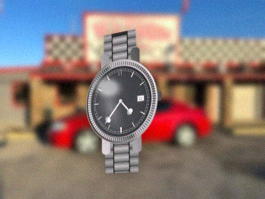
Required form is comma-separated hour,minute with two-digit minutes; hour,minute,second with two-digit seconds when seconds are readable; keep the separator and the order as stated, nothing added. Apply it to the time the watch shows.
4,37
